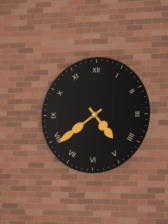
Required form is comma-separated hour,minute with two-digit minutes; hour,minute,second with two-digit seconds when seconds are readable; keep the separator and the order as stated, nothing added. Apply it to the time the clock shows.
4,39
